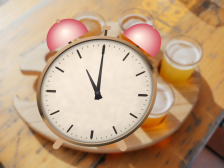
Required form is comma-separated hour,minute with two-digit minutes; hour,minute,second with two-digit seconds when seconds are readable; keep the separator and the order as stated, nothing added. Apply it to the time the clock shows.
11,00
